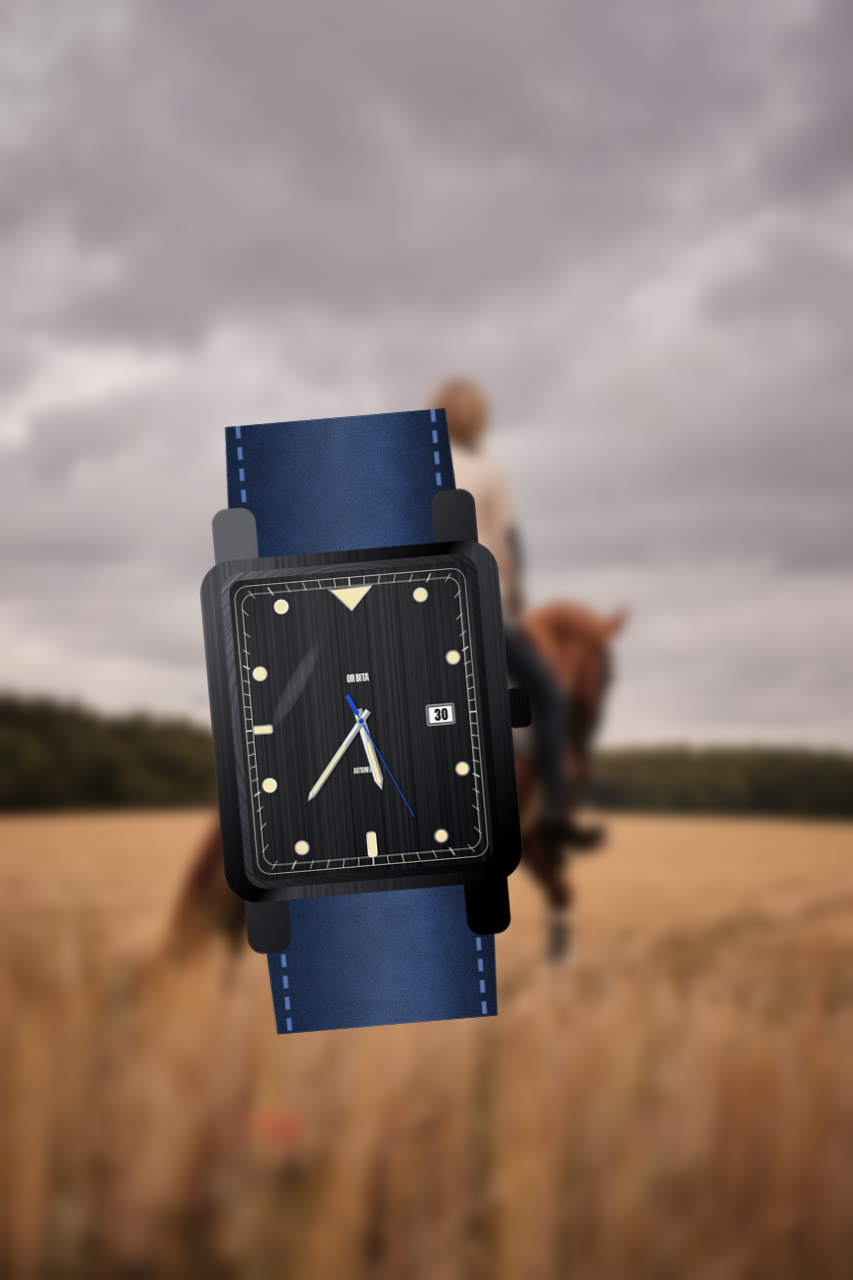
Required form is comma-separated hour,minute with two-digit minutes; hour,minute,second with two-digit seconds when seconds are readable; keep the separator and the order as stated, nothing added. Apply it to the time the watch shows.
5,36,26
